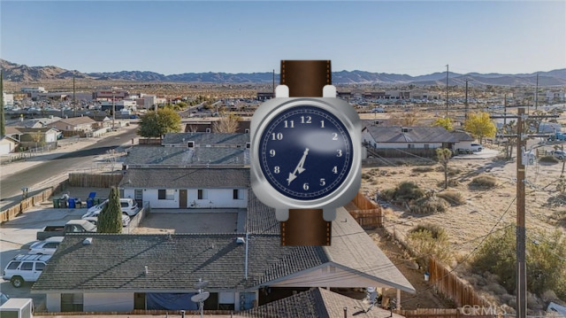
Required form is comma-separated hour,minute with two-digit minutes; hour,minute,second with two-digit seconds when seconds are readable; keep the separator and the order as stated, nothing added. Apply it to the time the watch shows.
6,35
